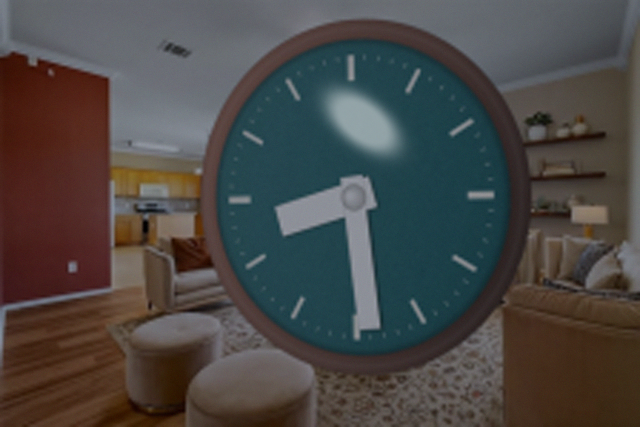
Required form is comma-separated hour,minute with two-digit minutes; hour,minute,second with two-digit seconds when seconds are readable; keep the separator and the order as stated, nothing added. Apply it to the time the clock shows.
8,29
